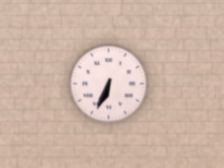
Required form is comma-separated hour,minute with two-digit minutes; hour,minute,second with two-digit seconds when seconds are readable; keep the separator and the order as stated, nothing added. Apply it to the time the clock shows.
6,34
